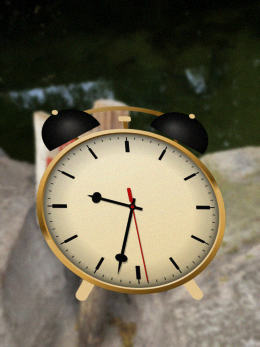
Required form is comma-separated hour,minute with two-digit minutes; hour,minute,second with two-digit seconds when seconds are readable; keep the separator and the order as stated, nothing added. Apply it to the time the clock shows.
9,32,29
